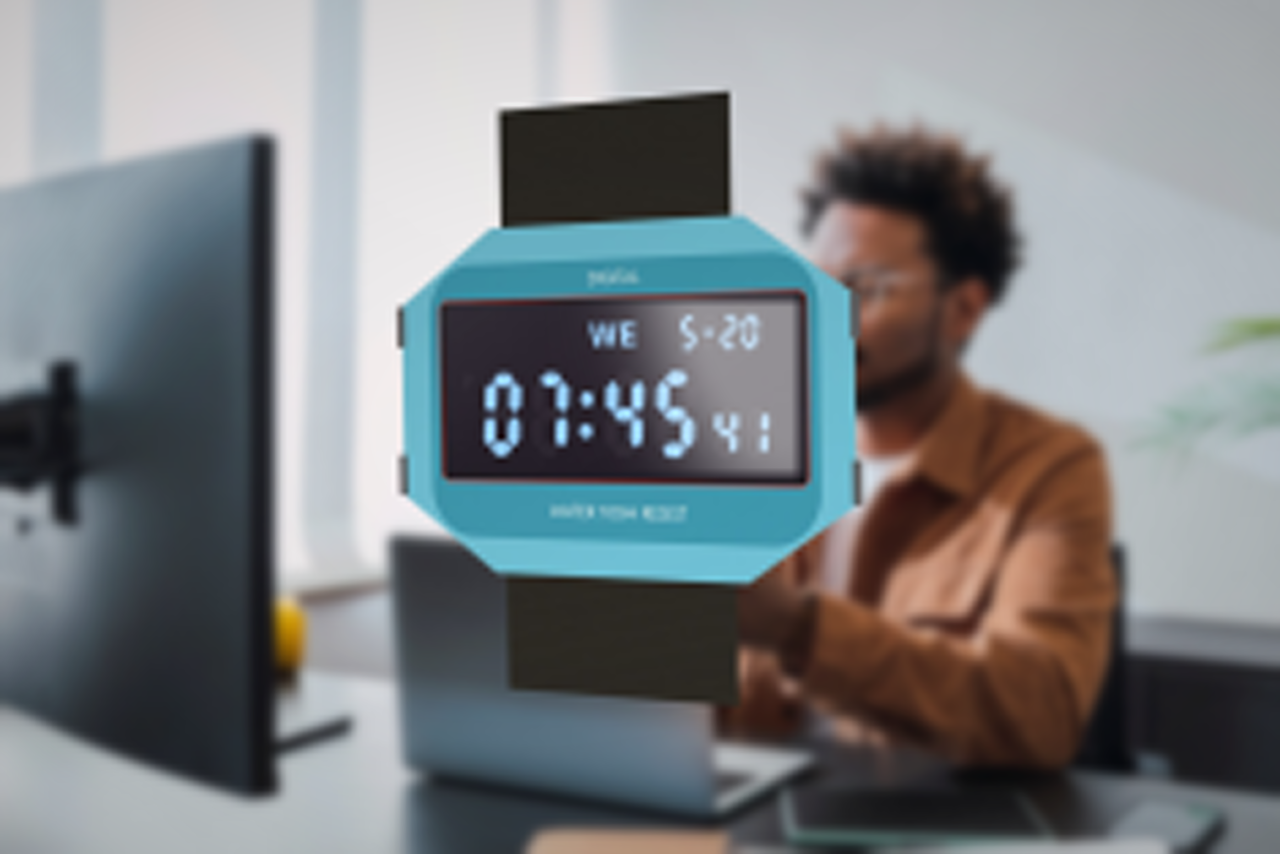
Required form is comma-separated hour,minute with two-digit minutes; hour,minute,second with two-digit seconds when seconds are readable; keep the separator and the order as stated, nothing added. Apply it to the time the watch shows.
7,45,41
